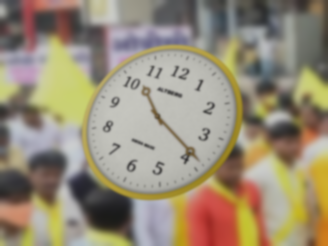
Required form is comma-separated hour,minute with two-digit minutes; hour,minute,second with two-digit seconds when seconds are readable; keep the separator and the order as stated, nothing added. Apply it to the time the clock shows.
10,19
